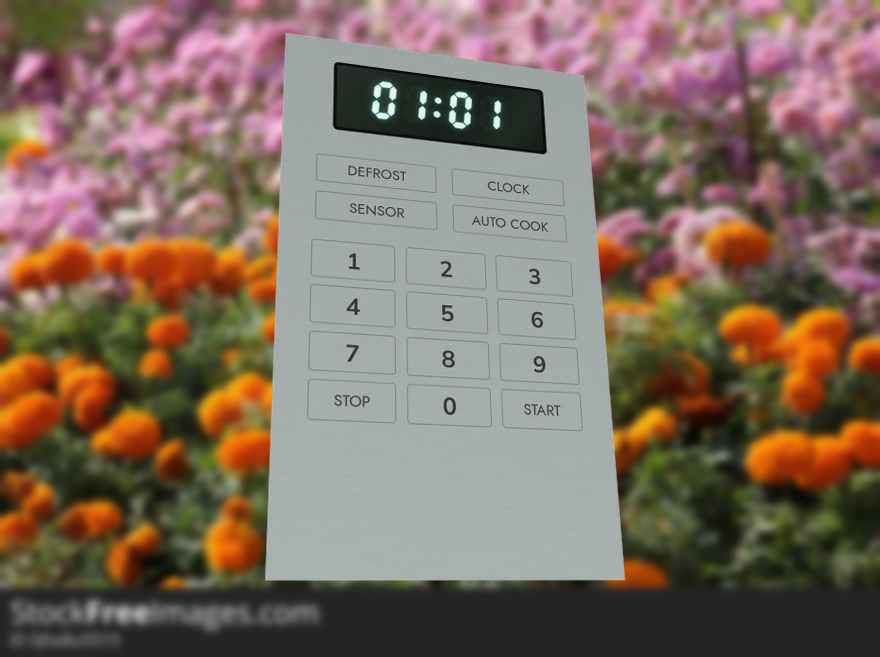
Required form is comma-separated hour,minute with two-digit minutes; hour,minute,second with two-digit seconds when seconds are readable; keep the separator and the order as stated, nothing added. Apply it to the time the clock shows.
1,01
